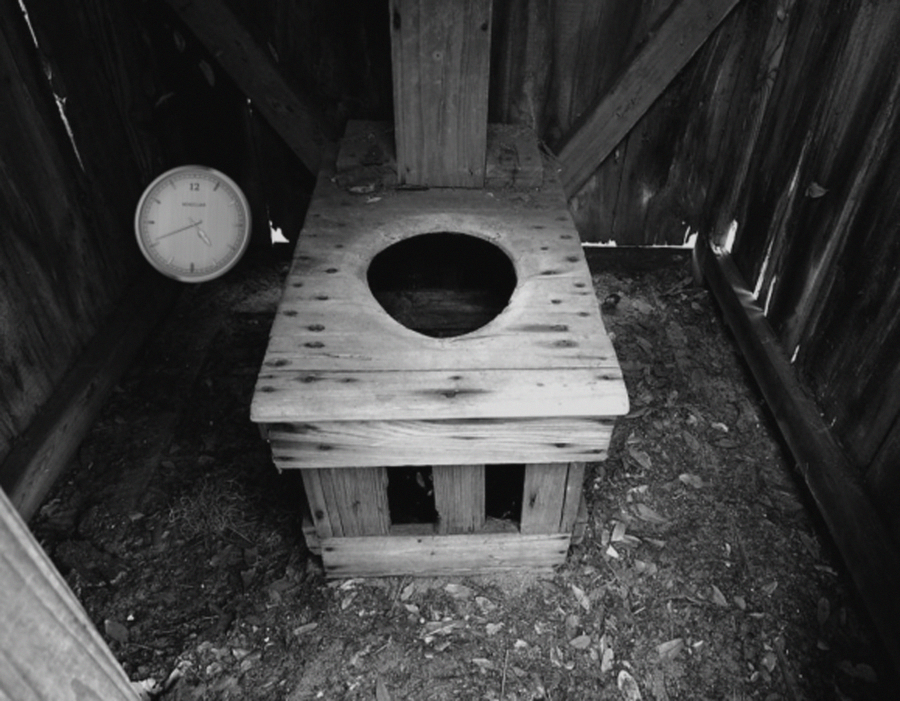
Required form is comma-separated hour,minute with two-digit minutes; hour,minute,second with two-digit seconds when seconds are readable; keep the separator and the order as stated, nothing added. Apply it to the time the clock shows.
4,41
